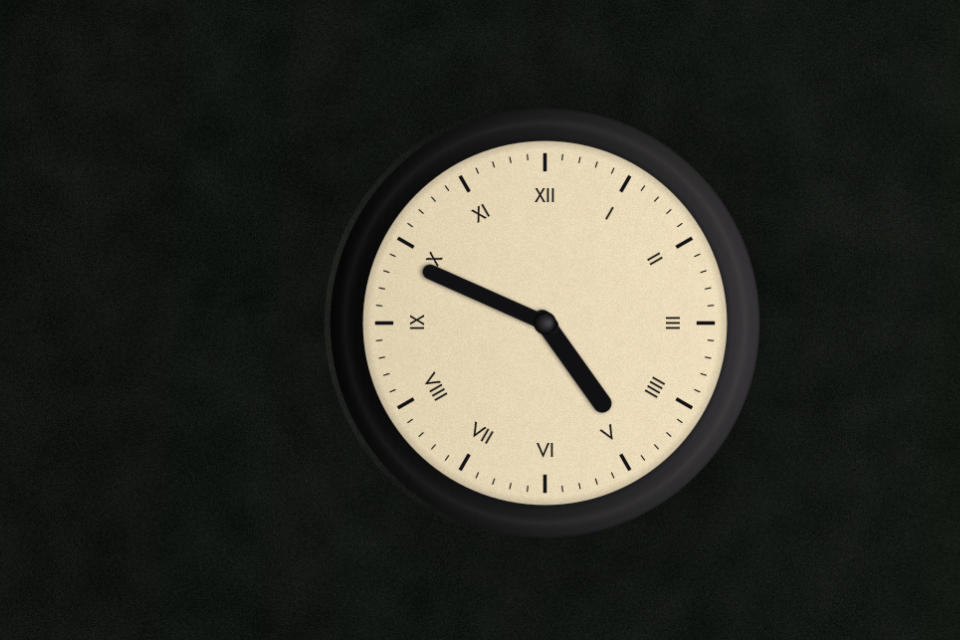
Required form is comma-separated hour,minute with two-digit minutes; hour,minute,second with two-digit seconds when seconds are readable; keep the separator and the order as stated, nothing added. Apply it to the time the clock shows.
4,49
